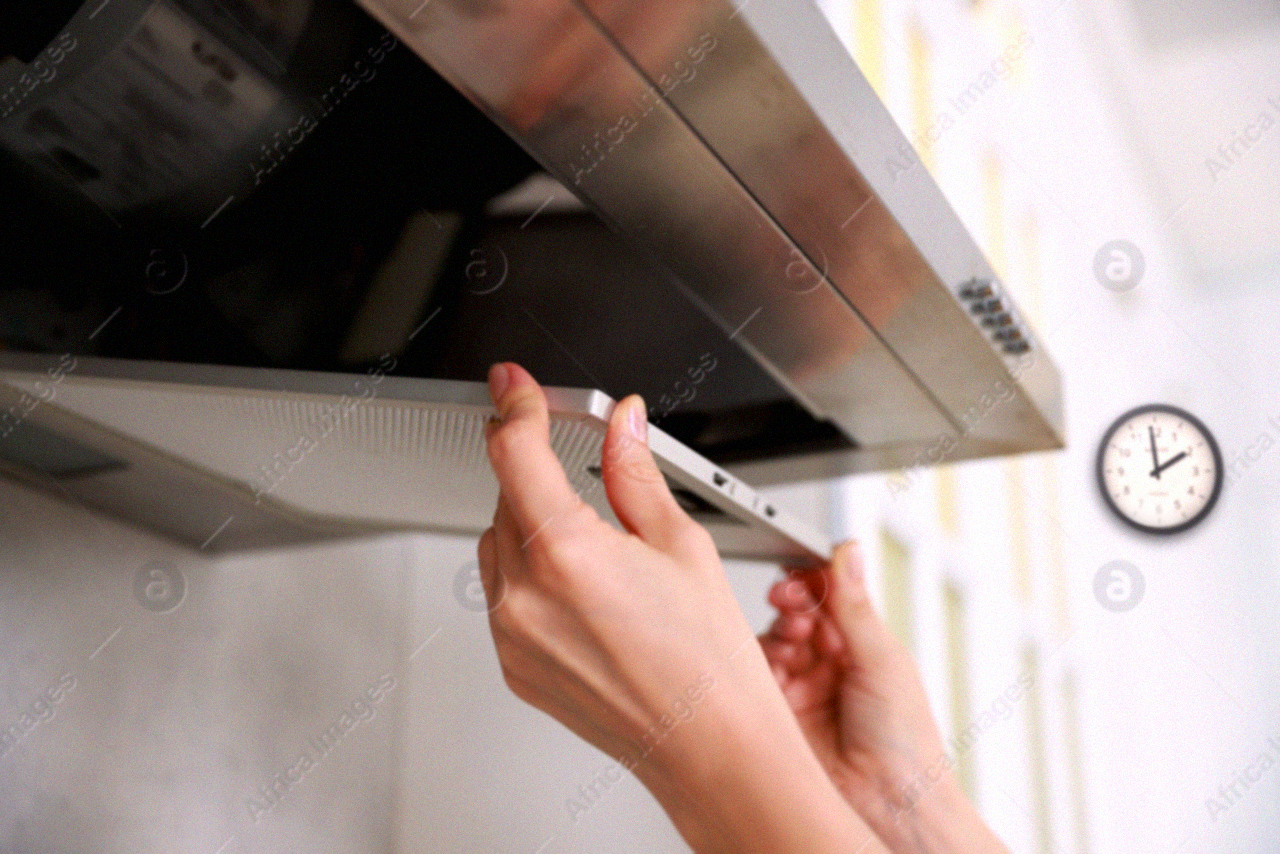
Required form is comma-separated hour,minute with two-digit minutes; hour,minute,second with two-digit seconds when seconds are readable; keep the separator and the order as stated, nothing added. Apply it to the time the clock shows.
1,59
